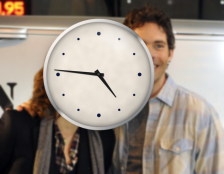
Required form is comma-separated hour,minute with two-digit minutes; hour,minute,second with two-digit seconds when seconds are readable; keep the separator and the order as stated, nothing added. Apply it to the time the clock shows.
4,46
